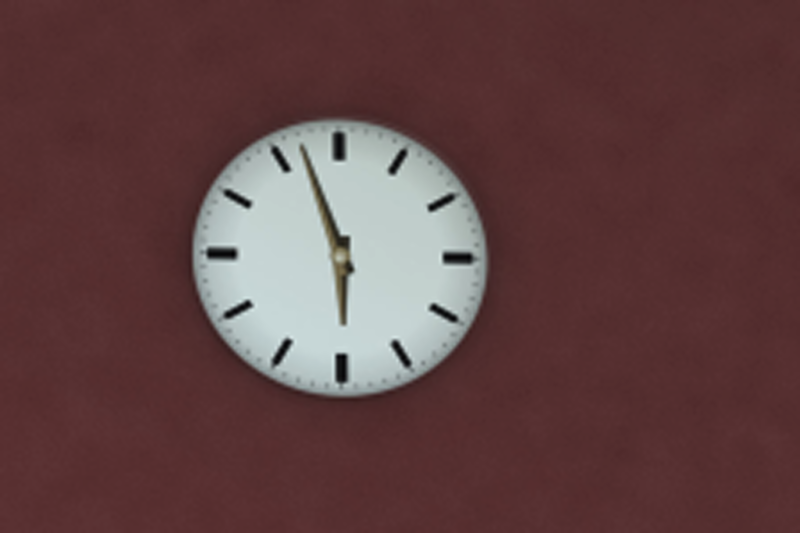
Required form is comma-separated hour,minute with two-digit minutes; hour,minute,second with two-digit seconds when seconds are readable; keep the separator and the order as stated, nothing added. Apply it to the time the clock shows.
5,57
